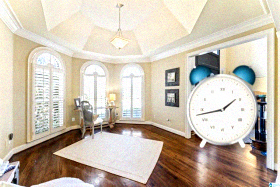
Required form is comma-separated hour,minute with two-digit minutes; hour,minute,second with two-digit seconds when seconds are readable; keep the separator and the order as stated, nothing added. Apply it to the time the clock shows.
1,43
